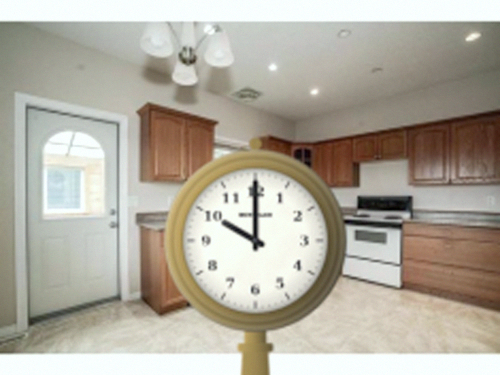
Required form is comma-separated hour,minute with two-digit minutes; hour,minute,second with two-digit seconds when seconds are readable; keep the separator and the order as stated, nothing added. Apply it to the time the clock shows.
10,00
